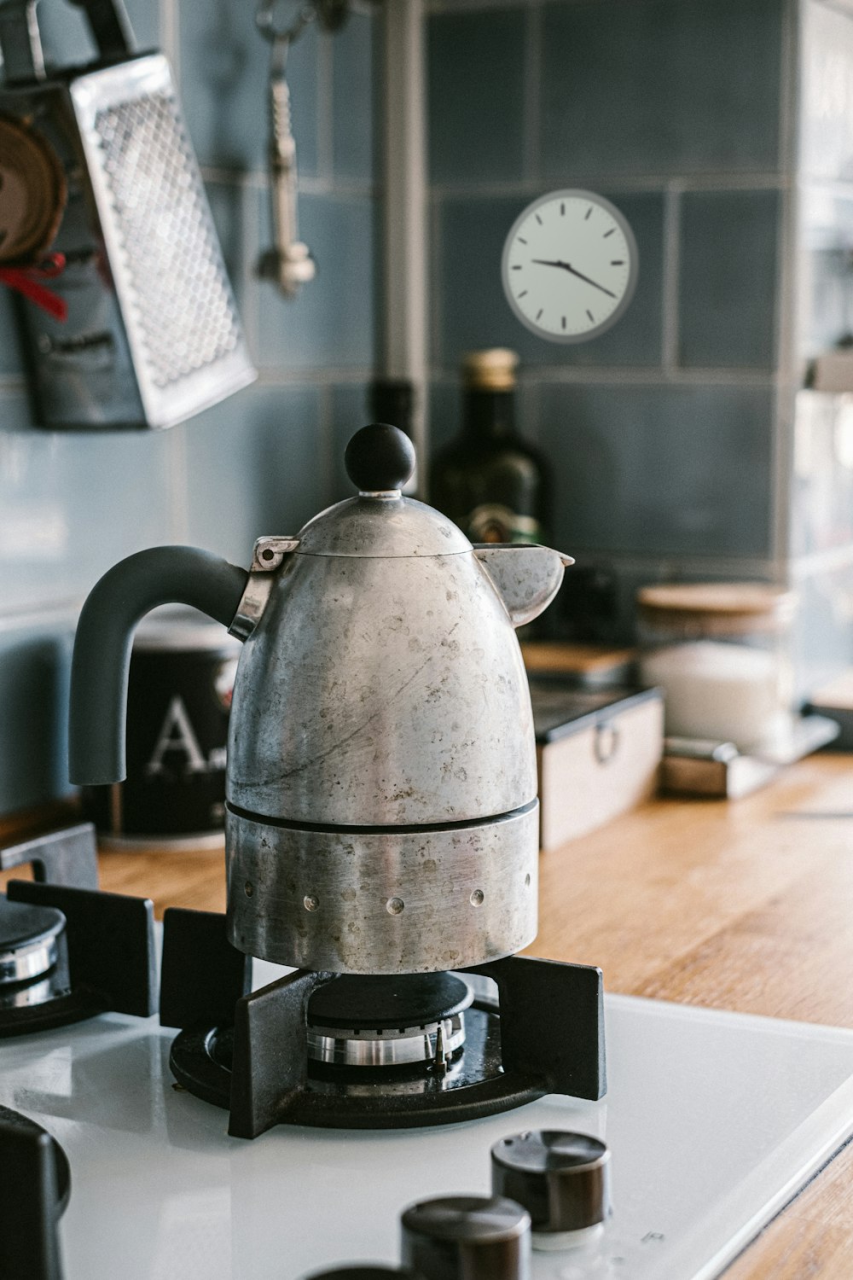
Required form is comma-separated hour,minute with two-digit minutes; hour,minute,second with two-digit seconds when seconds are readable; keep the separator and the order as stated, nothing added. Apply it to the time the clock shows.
9,20
